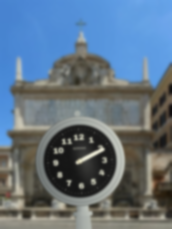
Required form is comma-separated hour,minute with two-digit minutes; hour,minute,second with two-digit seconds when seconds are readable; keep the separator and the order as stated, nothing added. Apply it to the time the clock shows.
2,11
